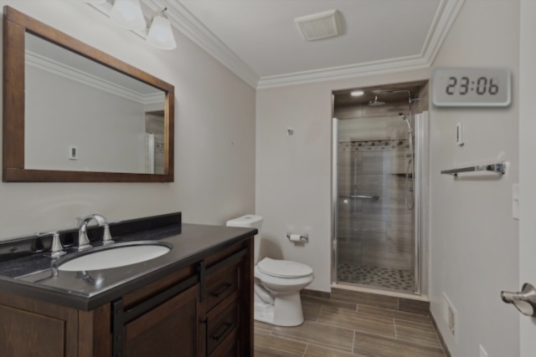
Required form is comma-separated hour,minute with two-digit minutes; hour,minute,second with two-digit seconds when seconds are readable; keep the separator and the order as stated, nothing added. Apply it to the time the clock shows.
23,06
